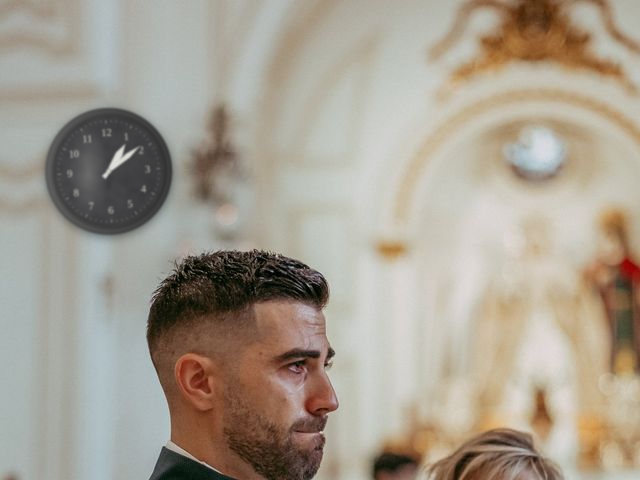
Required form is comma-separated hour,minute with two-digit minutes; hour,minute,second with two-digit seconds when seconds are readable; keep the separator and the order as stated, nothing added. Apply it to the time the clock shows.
1,09
